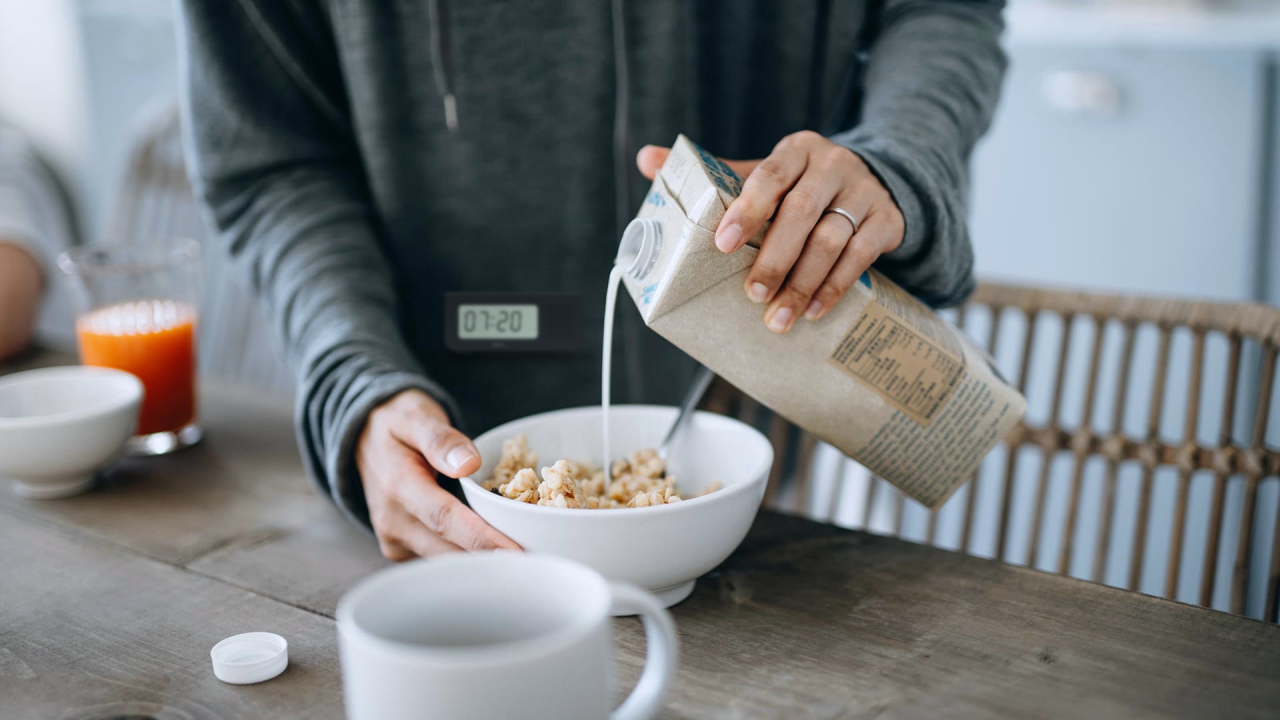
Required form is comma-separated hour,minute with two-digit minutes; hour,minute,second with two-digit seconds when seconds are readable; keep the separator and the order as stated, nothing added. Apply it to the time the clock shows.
7,20
